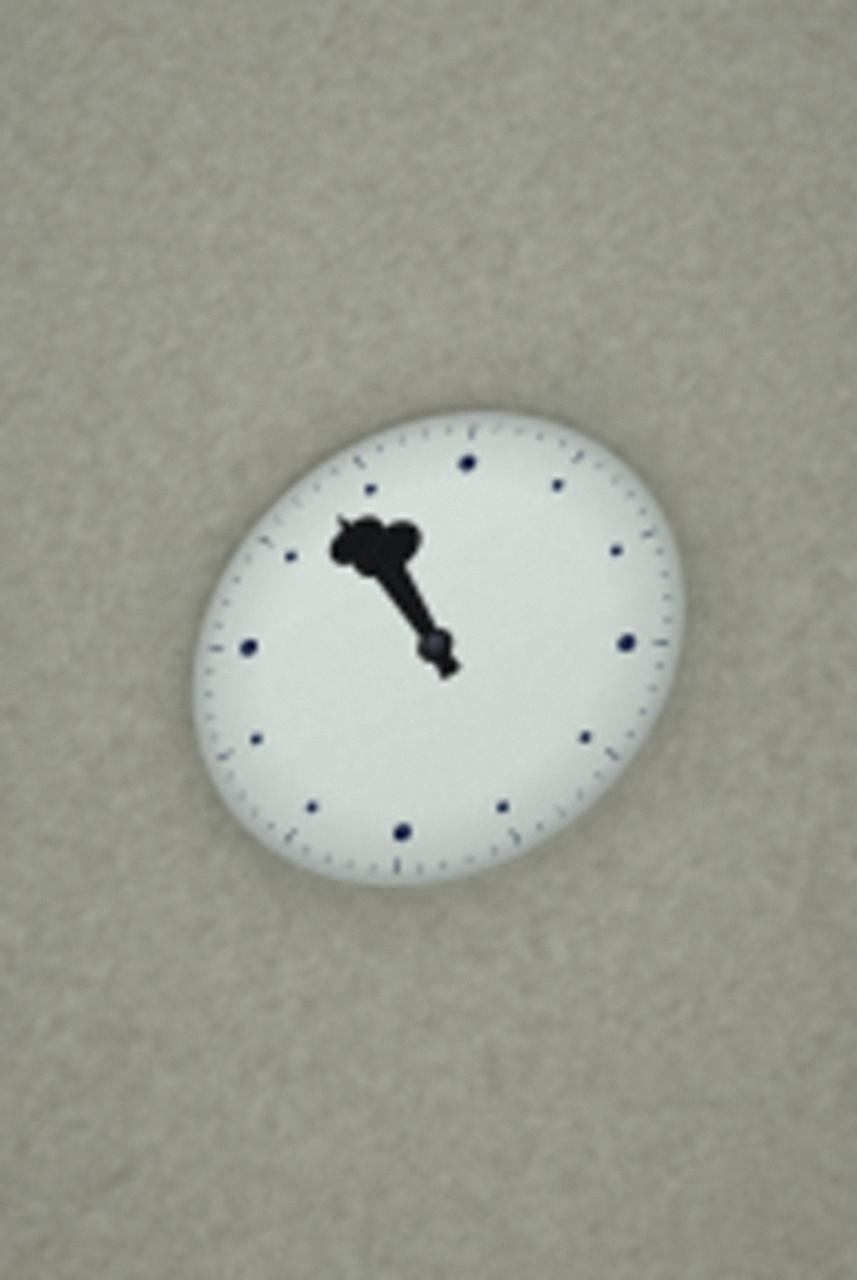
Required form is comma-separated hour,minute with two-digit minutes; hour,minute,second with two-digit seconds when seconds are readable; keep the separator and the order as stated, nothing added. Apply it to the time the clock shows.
10,53
